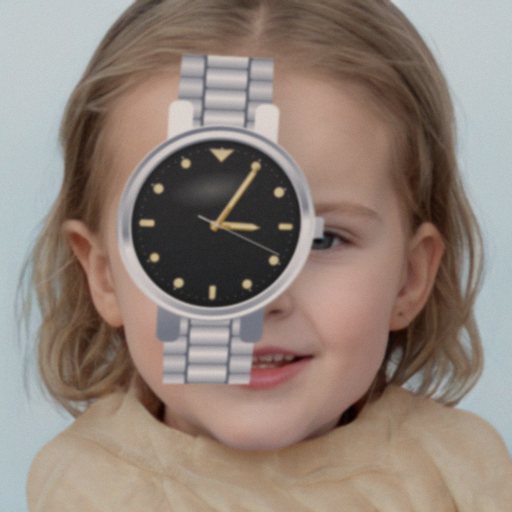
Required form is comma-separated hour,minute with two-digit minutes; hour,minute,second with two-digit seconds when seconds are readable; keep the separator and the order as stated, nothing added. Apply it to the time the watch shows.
3,05,19
